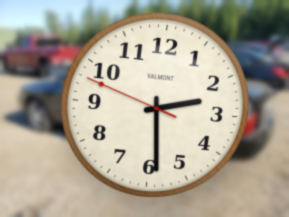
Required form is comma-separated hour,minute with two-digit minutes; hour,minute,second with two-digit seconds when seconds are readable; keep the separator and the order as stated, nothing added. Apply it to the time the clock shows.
2,28,48
